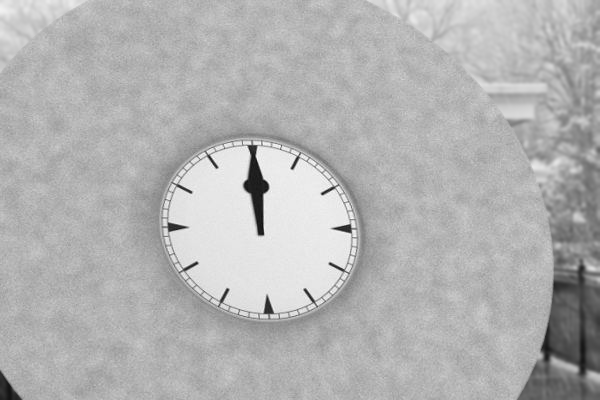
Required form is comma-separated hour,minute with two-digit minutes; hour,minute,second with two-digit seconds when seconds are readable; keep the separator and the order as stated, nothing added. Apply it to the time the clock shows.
12,00
